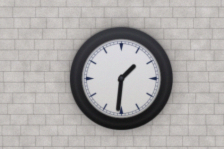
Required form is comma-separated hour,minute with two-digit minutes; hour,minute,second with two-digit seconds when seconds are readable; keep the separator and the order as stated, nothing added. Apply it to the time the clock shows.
1,31
